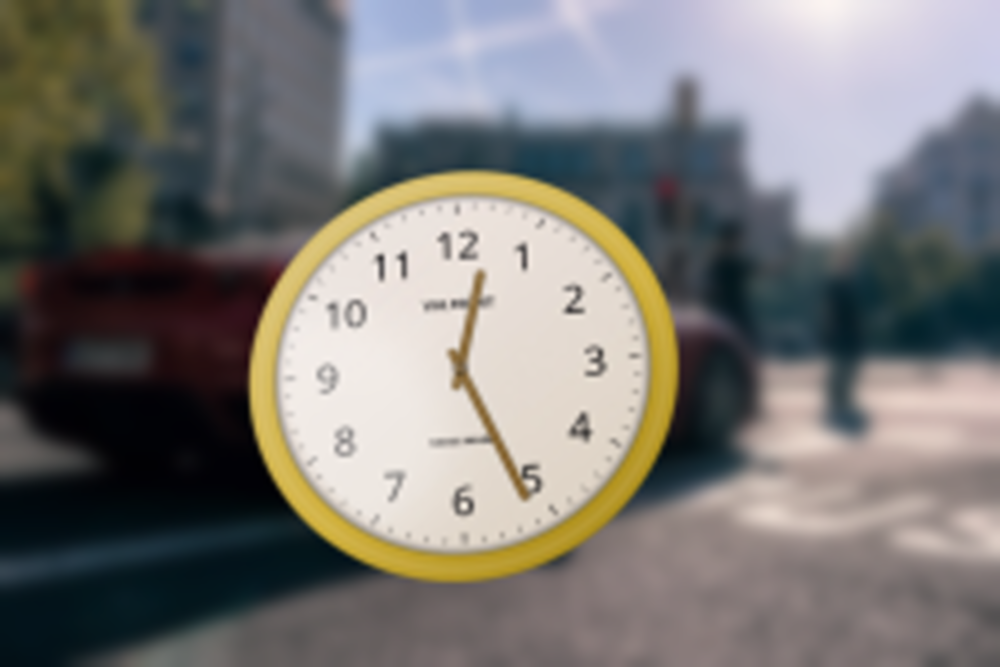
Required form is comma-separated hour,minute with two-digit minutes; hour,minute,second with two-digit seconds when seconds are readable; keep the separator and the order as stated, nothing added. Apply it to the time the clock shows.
12,26
